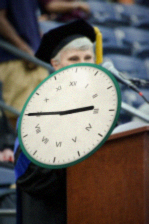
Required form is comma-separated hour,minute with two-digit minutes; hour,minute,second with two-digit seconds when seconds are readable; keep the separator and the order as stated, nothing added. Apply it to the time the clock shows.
2,45
